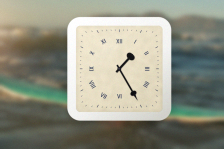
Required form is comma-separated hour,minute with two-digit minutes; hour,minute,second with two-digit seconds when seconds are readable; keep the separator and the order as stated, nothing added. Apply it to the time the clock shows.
1,25
